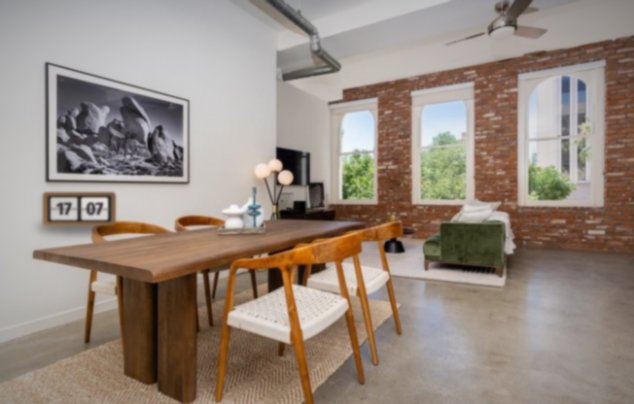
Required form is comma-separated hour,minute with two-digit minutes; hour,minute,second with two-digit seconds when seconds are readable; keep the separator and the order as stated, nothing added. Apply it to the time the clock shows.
17,07
